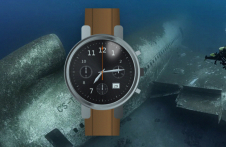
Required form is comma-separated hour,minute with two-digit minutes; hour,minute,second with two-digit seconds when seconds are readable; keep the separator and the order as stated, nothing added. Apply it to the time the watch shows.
7,14
